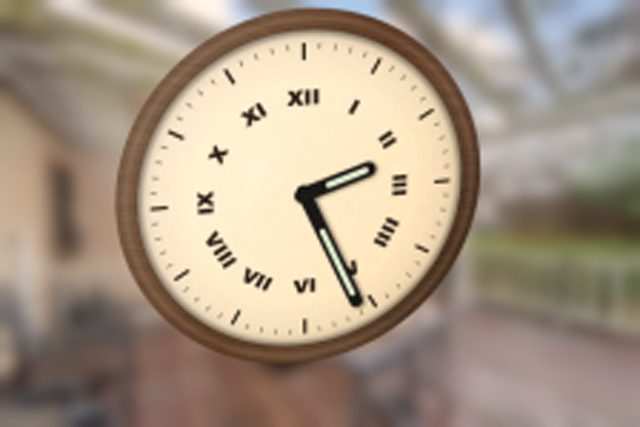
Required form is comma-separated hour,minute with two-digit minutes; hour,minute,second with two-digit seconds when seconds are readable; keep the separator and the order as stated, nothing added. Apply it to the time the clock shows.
2,26
